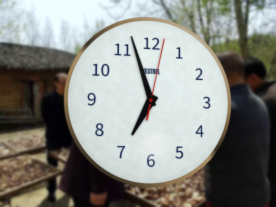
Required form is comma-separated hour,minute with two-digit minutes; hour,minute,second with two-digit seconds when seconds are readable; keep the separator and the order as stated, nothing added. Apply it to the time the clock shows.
6,57,02
